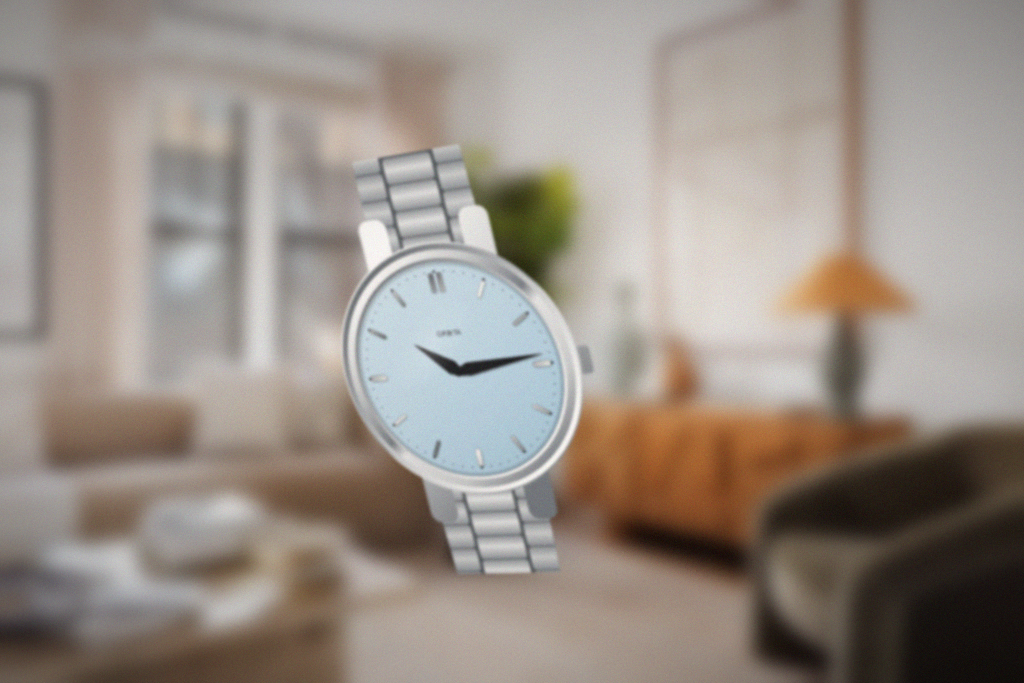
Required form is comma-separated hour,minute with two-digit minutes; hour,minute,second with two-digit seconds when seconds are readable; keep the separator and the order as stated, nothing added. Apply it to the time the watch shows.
10,14
